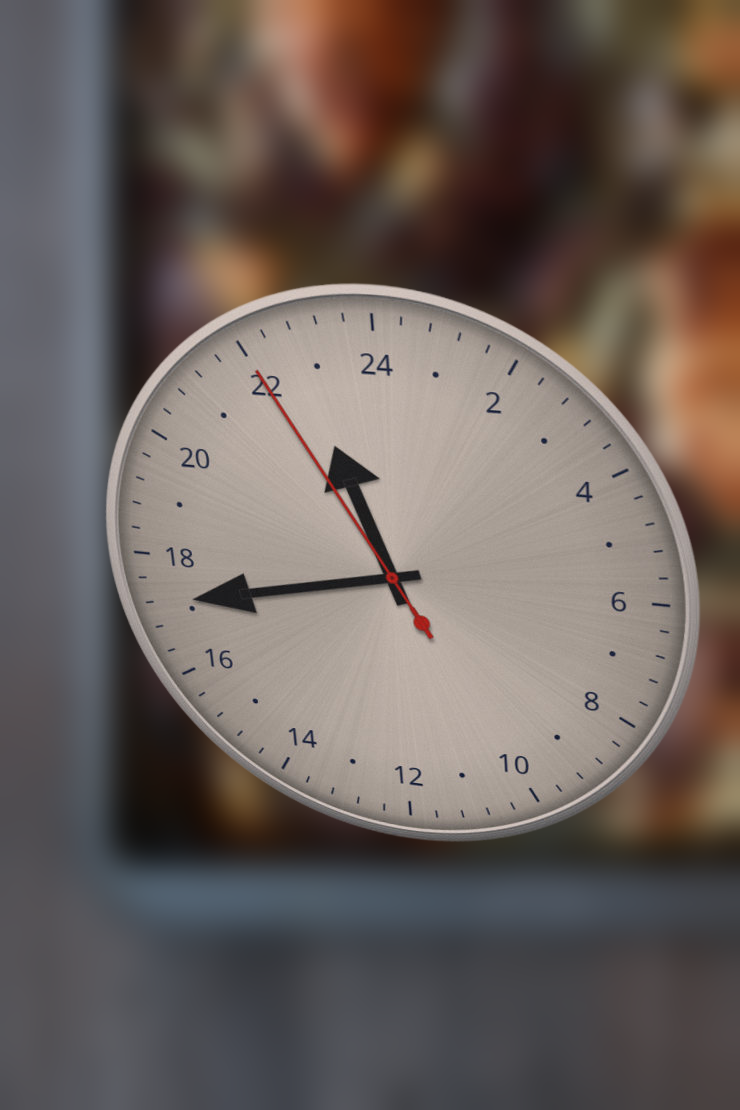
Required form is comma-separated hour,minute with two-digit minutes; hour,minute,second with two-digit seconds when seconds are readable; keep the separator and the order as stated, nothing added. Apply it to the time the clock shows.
22,42,55
